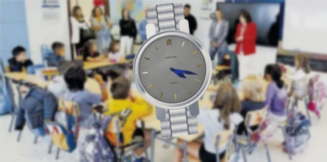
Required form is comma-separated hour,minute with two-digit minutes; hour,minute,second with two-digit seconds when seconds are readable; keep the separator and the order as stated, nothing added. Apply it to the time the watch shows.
4,18
